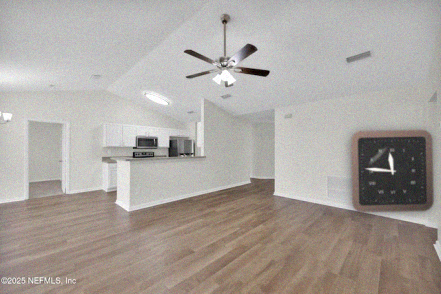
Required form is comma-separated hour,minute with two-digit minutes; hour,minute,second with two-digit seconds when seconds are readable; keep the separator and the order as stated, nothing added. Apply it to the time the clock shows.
11,46
